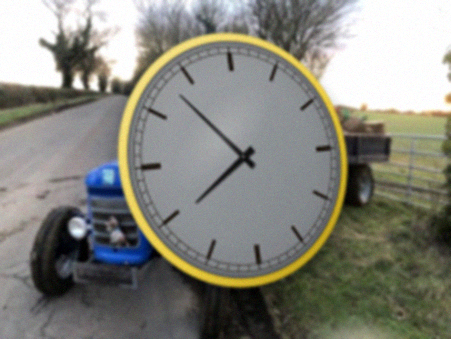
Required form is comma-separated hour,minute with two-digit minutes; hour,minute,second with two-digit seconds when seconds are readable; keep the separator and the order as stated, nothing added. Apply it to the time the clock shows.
7,53
